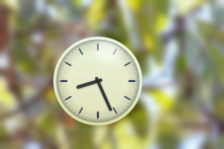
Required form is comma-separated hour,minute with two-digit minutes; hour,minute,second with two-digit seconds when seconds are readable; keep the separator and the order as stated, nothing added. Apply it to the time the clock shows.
8,26
